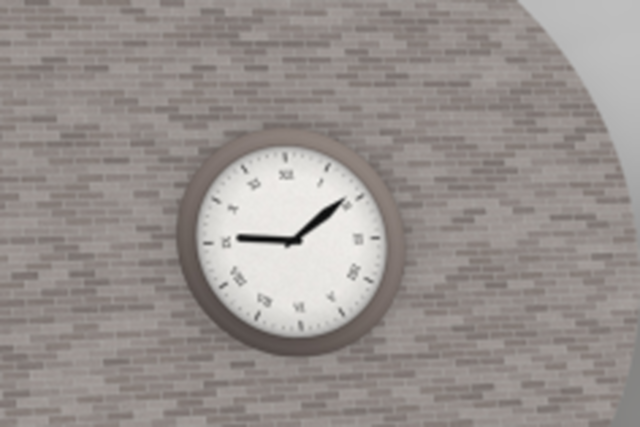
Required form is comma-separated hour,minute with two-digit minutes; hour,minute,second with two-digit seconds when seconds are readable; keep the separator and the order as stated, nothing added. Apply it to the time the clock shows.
9,09
